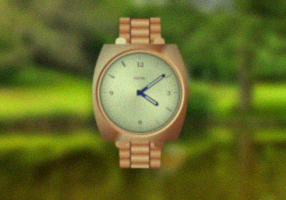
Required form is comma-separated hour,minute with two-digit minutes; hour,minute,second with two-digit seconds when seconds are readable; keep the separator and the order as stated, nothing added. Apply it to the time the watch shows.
4,09
